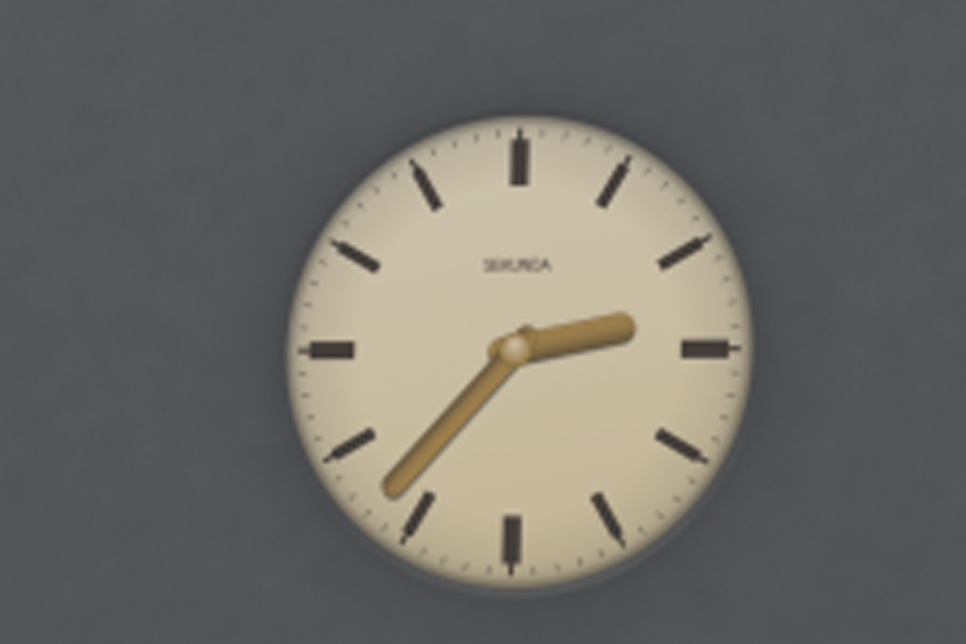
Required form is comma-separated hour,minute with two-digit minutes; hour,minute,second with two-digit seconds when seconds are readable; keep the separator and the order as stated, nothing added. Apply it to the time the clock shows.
2,37
